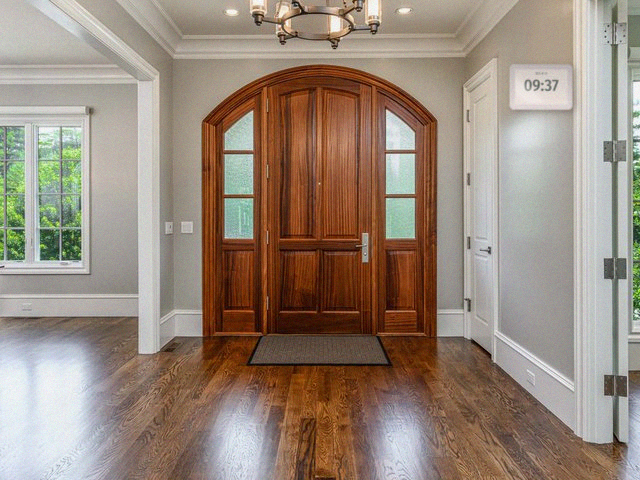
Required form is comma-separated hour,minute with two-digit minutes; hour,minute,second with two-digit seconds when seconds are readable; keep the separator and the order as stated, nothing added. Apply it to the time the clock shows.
9,37
